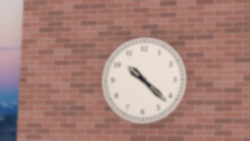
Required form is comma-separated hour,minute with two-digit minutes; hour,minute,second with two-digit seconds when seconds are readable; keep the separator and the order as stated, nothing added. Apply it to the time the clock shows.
10,22
